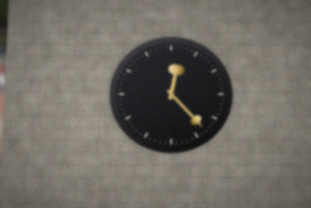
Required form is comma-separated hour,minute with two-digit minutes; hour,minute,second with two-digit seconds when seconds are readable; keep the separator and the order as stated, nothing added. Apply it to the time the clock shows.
12,23
